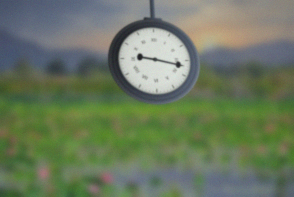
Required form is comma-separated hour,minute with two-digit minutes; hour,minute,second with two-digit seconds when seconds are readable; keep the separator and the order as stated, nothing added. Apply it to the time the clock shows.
9,17
